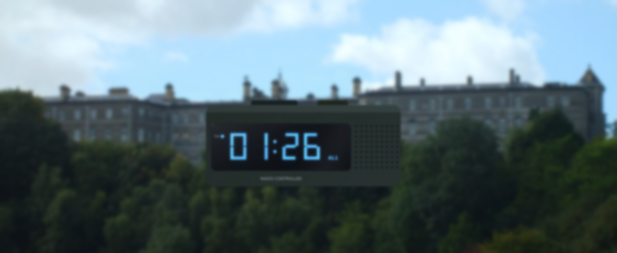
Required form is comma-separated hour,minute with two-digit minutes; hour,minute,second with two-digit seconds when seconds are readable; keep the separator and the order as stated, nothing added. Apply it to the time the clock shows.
1,26
